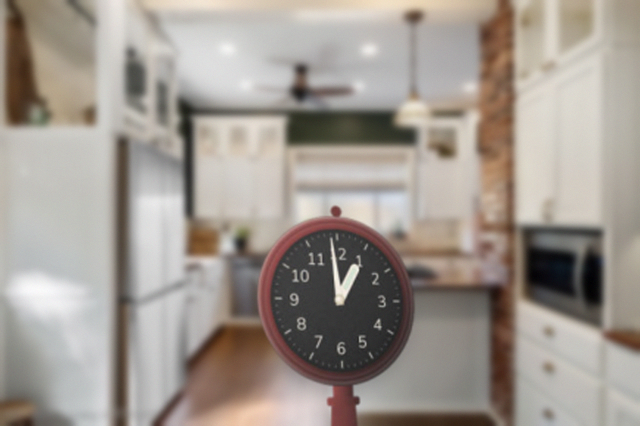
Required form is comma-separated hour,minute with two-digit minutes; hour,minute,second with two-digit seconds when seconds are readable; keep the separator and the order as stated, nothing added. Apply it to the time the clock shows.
12,59
